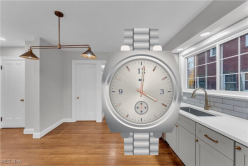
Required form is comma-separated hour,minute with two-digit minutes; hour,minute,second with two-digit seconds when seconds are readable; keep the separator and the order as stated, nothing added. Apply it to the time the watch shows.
4,01
